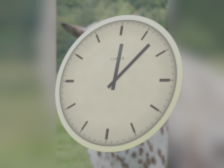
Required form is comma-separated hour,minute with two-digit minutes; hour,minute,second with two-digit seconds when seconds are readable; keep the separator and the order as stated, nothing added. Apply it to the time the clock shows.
12,07
